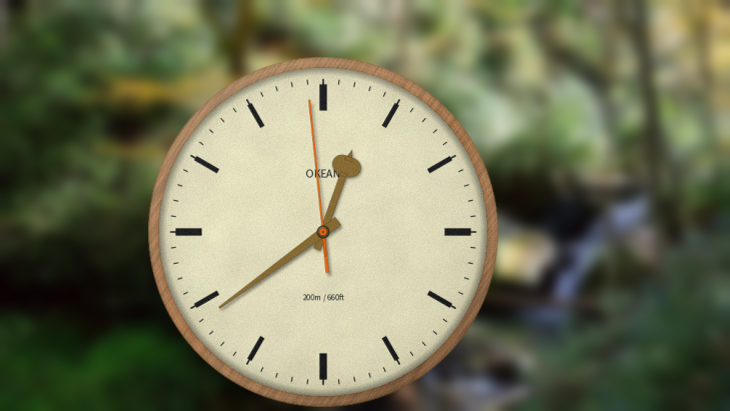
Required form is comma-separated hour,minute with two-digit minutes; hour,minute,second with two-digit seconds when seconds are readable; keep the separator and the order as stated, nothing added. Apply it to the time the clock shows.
12,38,59
